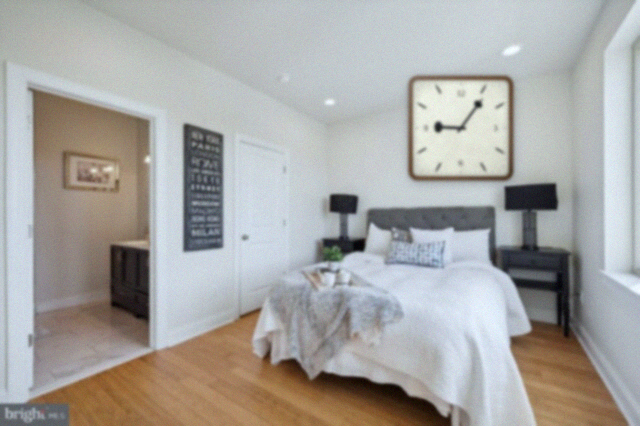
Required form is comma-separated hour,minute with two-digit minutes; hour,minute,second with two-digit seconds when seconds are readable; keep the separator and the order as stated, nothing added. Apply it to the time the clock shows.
9,06
